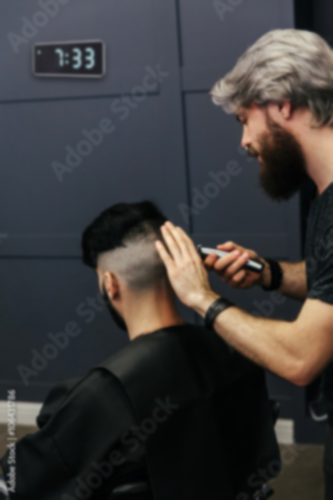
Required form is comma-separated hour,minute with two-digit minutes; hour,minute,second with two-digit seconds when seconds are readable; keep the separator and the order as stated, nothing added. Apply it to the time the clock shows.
7,33
